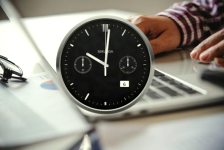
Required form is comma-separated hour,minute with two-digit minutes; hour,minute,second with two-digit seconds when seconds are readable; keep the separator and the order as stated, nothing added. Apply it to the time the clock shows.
10,01
